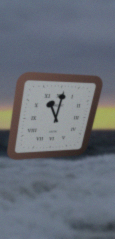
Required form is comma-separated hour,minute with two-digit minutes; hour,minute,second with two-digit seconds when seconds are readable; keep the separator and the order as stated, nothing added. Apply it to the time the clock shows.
11,01
